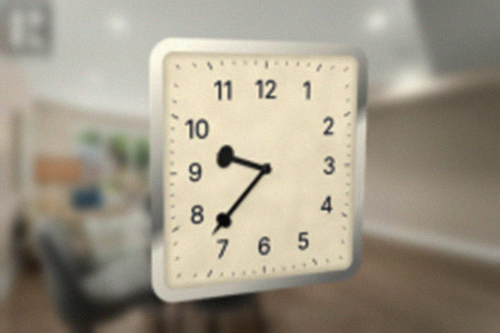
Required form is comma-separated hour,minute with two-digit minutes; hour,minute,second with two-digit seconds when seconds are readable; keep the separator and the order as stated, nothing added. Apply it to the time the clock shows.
9,37
